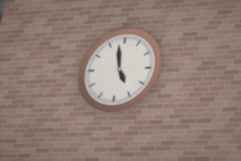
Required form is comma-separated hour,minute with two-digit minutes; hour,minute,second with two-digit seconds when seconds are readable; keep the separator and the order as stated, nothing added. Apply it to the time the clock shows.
4,58
